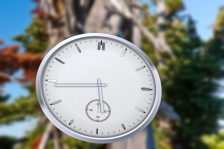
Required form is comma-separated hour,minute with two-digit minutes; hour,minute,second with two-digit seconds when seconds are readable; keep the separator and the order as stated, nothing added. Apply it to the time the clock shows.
5,44
